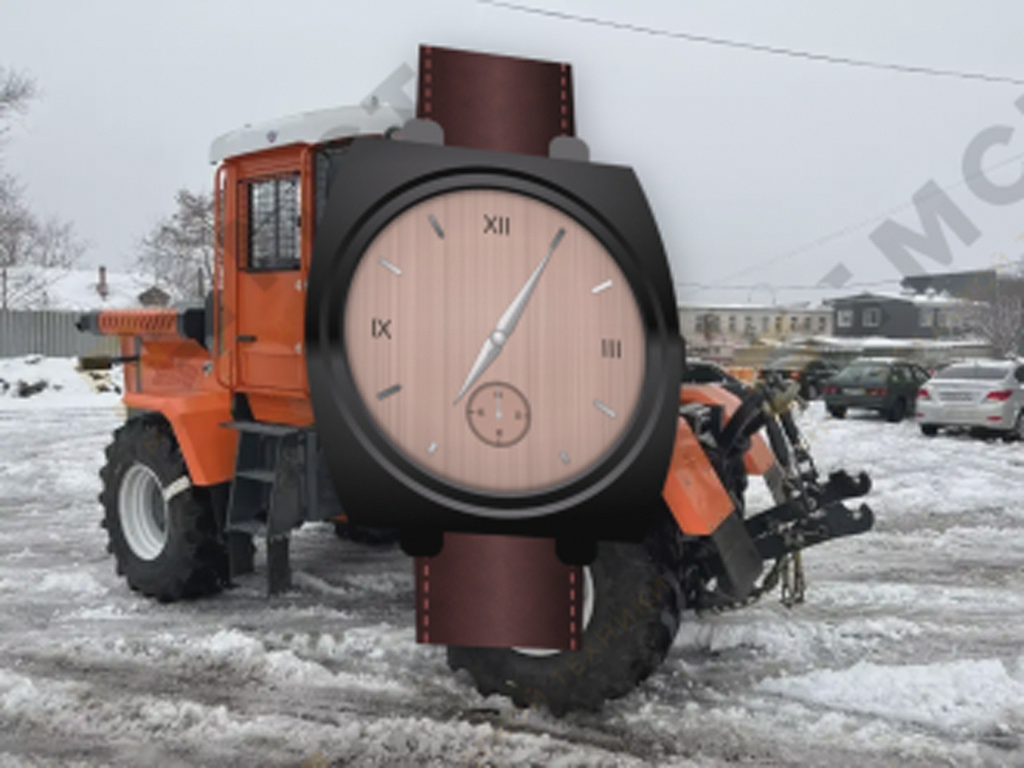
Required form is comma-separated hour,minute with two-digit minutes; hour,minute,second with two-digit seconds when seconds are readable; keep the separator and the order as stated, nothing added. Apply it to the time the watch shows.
7,05
